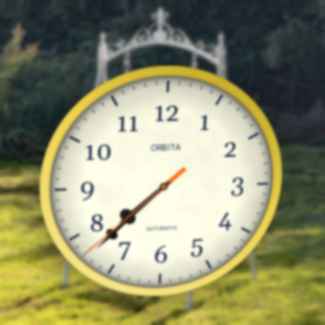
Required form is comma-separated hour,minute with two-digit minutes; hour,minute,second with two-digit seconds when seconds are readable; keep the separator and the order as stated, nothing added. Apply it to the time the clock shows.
7,37,38
